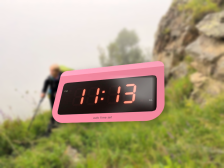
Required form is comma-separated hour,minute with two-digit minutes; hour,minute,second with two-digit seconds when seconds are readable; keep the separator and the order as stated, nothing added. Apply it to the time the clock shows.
11,13
